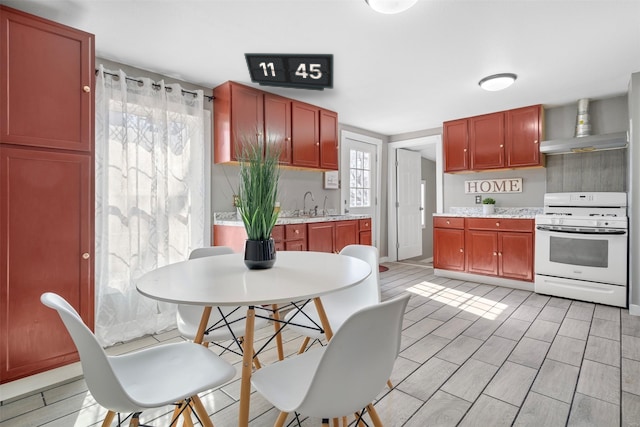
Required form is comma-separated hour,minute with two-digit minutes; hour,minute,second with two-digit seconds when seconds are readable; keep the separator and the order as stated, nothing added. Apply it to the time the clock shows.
11,45
